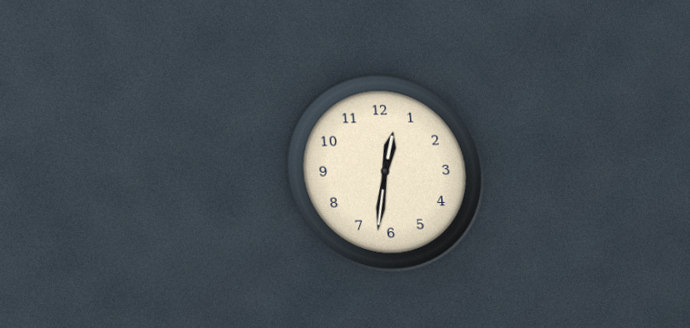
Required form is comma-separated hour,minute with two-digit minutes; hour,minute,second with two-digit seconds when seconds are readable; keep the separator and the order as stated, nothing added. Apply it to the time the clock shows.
12,32
